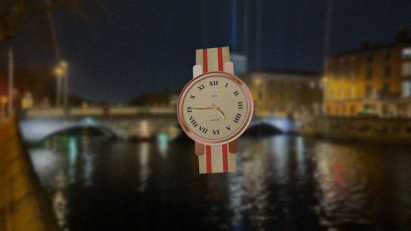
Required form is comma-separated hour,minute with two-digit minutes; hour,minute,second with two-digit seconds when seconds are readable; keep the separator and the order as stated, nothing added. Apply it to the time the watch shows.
4,46
